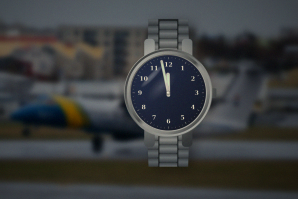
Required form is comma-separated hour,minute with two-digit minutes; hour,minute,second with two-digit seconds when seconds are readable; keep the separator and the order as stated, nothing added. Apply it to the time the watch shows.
11,58
